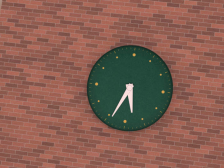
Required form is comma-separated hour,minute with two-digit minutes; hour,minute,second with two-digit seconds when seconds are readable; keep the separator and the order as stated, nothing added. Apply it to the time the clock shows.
5,34
